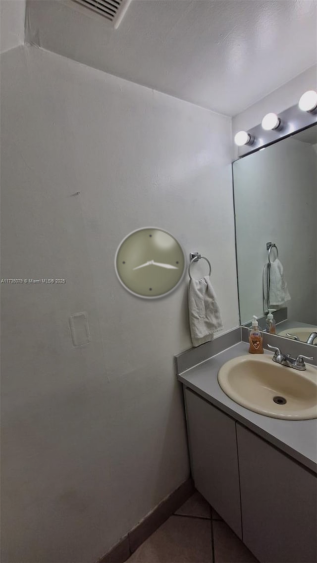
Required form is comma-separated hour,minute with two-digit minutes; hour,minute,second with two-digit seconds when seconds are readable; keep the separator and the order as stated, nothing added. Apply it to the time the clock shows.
8,17
